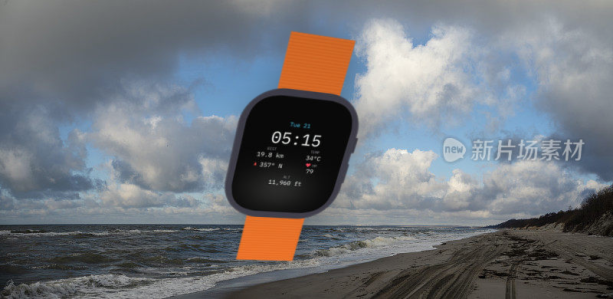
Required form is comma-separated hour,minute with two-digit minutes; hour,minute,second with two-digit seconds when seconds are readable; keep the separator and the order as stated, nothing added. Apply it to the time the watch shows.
5,15
